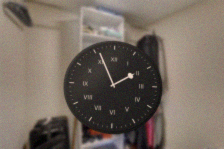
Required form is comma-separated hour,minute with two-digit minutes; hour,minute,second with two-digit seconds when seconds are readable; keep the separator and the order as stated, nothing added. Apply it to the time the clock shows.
1,56
